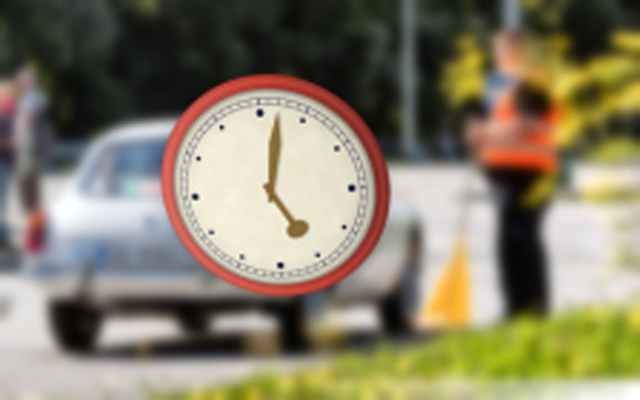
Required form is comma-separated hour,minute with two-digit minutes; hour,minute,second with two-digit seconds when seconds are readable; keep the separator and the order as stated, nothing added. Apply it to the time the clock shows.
5,02
